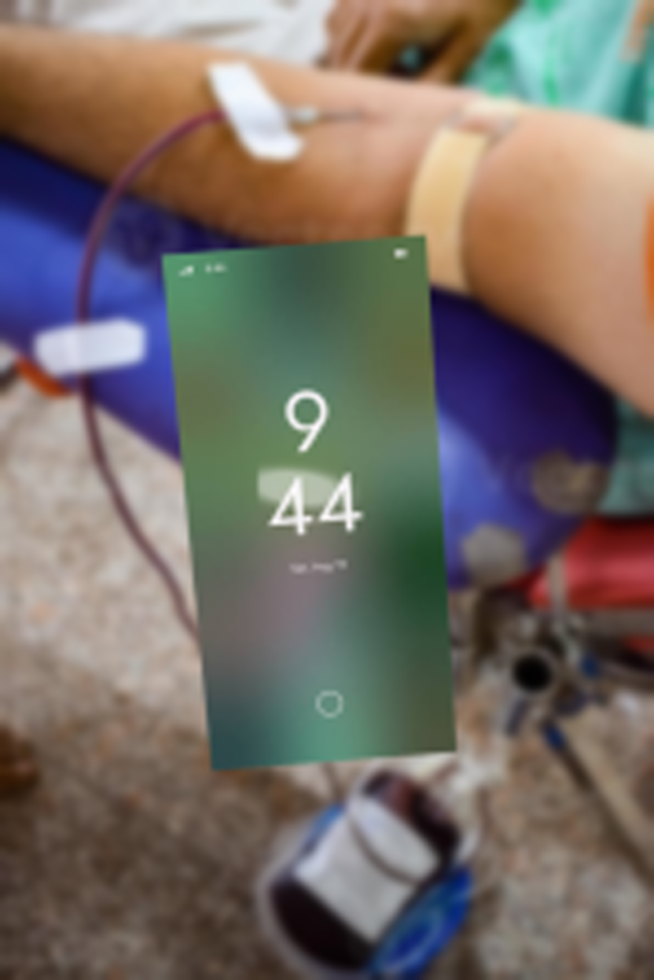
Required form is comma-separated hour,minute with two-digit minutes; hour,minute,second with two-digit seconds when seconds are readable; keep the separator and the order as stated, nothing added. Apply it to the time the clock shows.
9,44
